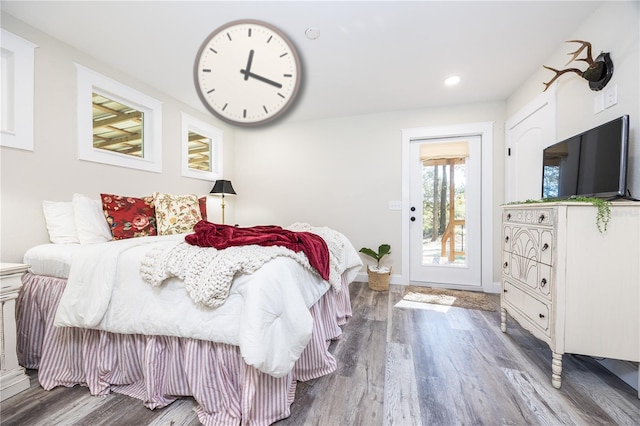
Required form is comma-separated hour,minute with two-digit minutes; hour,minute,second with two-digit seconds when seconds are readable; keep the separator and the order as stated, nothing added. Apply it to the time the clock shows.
12,18
